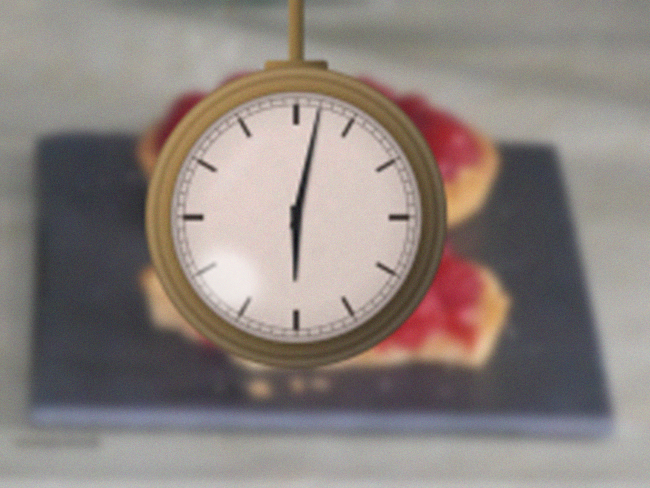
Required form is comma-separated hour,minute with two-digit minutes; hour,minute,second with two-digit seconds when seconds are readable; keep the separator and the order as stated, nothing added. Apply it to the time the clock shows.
6,02
